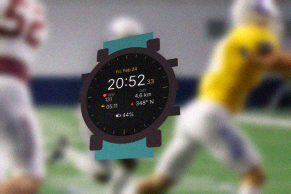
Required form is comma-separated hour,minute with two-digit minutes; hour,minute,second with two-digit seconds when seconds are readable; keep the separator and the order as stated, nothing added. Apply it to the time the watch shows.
20,52
